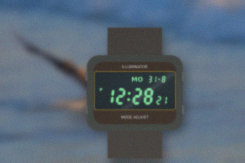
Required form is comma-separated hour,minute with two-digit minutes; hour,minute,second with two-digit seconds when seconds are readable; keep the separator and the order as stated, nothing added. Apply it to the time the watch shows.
12,28
